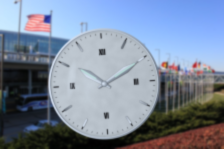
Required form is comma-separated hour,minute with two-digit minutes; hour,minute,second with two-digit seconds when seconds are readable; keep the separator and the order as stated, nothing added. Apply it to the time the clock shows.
10,10
